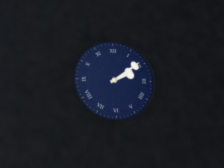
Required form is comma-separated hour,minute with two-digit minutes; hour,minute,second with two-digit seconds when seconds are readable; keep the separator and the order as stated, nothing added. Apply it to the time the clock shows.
2,09
